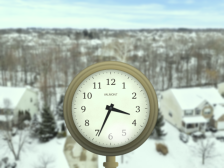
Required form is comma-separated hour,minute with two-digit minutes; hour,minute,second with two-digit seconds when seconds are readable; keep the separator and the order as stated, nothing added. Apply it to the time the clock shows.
3,34
